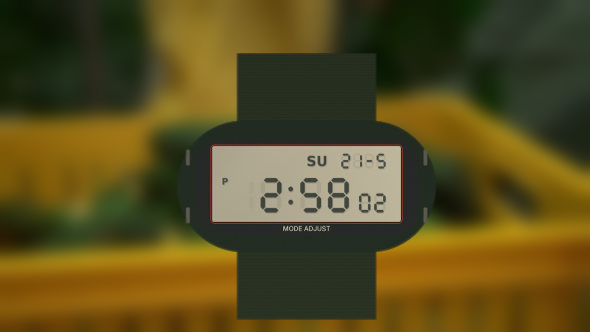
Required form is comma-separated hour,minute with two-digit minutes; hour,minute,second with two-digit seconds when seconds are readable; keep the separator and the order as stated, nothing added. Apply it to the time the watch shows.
2,58,02
